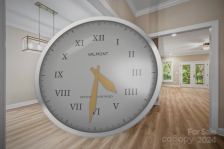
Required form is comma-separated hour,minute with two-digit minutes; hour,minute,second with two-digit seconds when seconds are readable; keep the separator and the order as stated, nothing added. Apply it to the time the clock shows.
4,31
